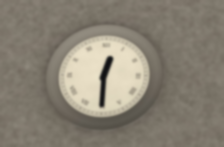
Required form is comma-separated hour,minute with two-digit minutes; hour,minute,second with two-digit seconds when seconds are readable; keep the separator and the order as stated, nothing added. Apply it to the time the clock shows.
12,30
